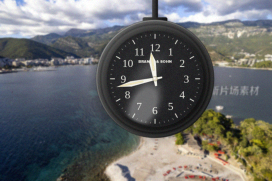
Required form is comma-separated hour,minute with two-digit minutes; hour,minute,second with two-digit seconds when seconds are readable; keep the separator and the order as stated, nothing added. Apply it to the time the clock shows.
11,43
